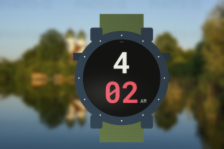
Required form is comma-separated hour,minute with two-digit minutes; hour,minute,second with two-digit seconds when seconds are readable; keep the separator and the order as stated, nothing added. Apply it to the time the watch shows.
4,02
